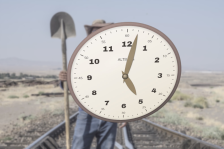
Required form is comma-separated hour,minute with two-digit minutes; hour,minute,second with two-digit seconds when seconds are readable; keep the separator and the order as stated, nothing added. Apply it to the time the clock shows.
5,02
